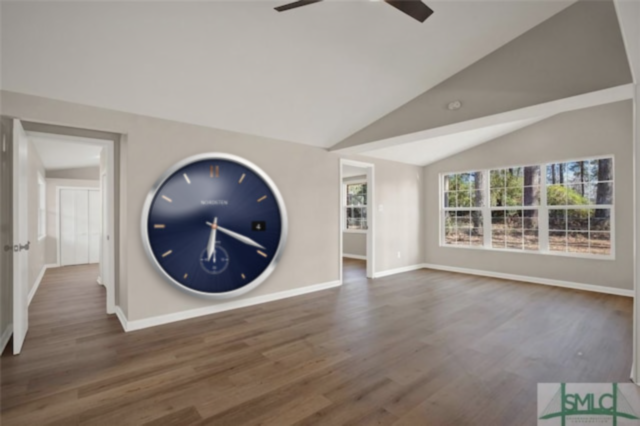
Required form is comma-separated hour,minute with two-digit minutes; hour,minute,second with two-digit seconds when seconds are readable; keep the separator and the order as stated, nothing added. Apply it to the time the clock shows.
6,19
